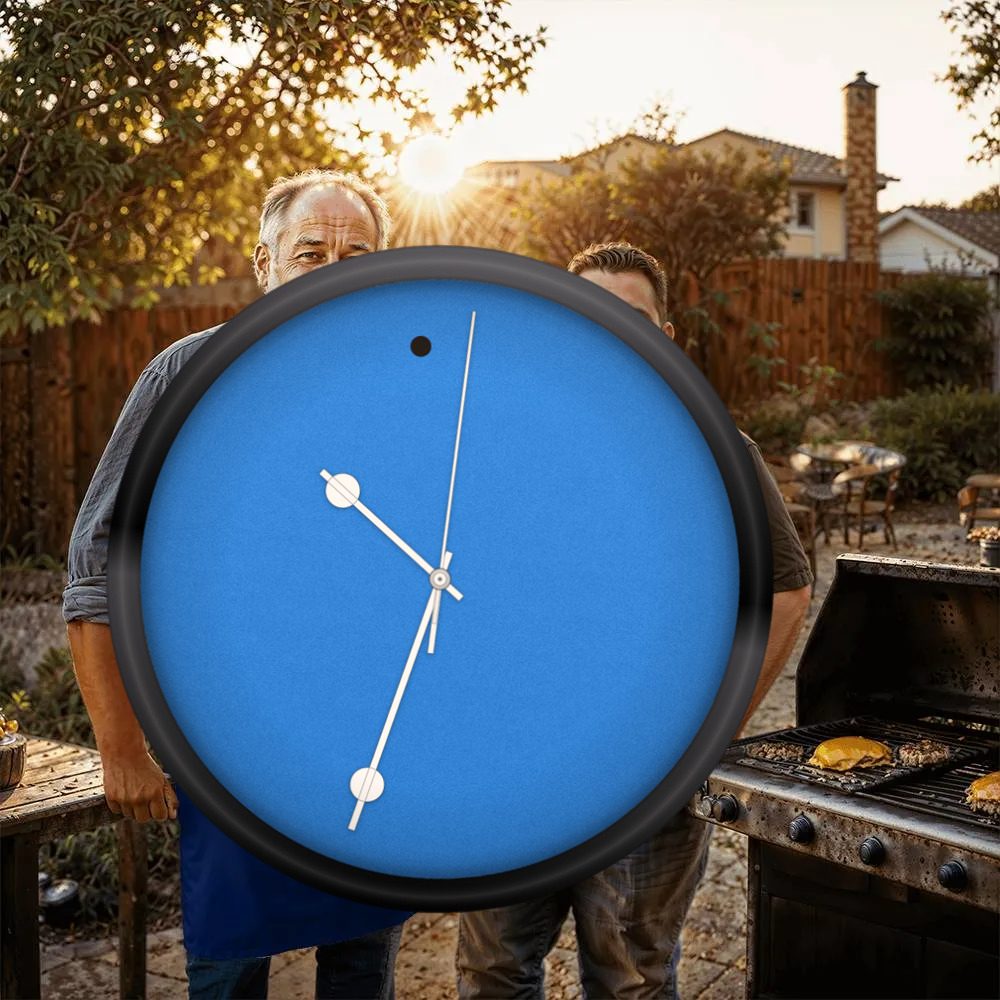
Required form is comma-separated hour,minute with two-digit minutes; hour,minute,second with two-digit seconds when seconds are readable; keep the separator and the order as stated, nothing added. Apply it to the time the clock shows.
10,34,02
